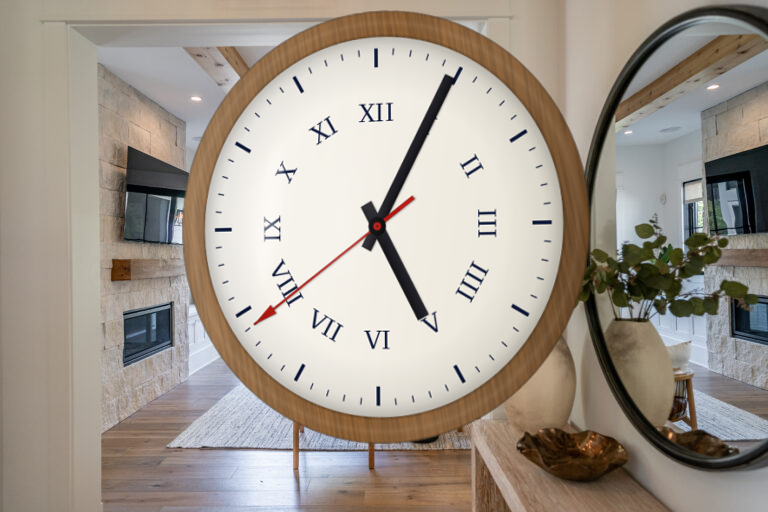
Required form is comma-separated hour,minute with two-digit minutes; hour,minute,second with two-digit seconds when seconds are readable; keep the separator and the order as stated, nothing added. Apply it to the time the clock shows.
5,04,39
